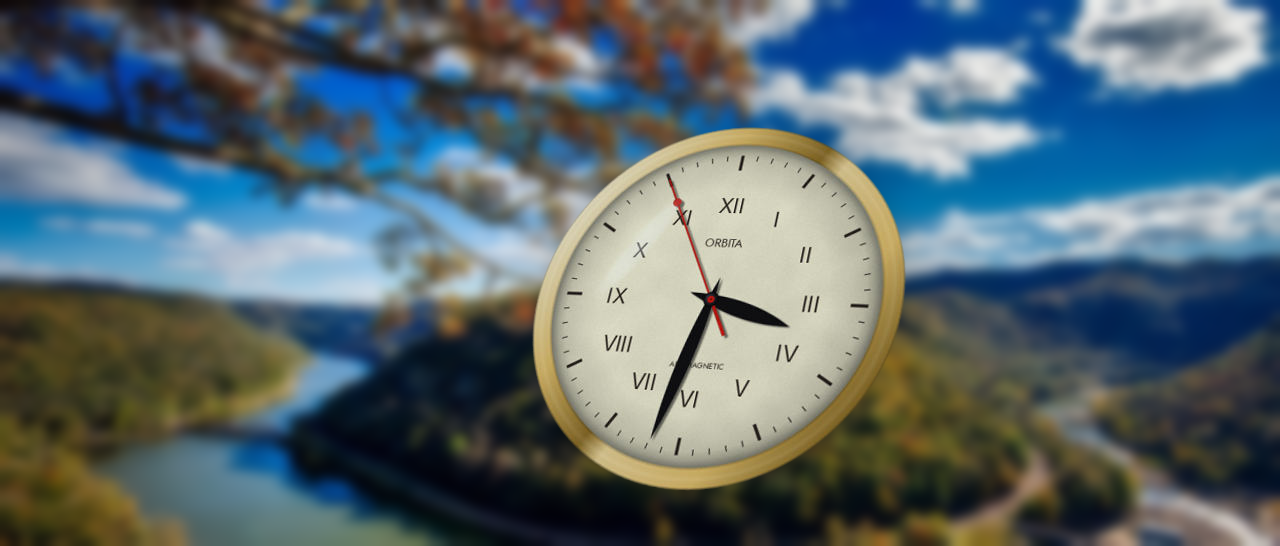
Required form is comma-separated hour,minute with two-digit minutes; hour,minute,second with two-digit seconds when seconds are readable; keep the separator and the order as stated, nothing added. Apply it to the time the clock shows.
3,31,55
